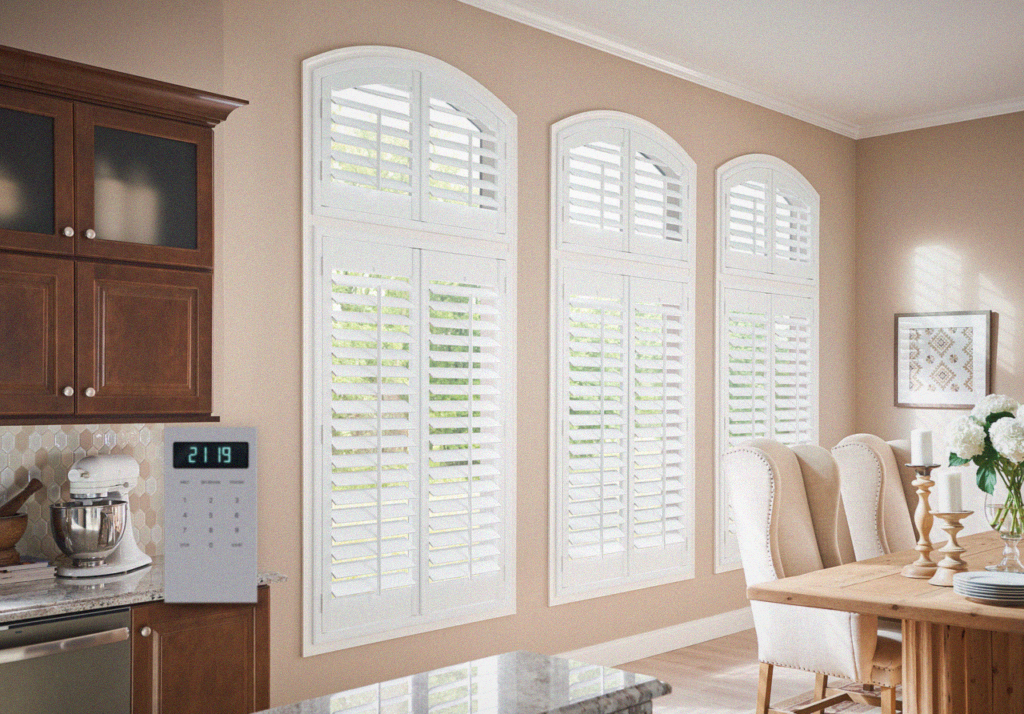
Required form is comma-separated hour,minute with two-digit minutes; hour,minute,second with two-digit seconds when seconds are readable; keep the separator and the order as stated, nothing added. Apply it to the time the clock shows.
21,19
